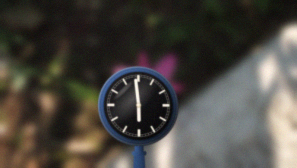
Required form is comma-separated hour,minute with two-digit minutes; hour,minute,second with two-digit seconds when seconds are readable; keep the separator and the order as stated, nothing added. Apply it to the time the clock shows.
5,59
